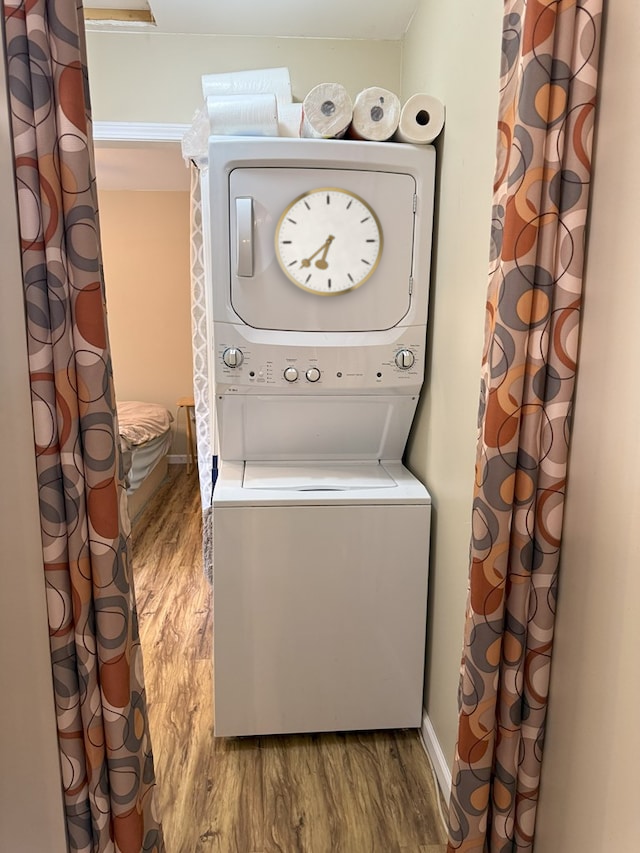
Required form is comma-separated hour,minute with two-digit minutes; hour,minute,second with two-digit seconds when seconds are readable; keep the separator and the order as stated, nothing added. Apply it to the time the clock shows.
6,38
